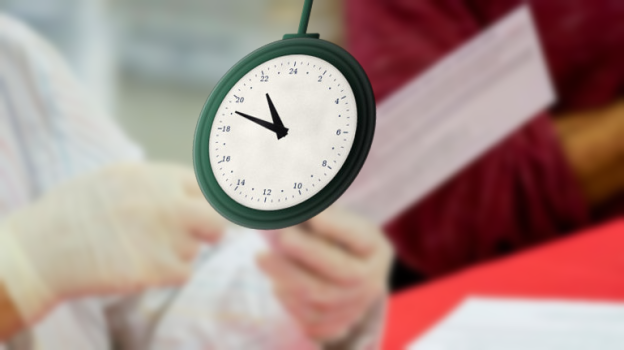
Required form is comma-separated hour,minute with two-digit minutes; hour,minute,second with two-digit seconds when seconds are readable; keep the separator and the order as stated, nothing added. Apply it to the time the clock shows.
21,48
